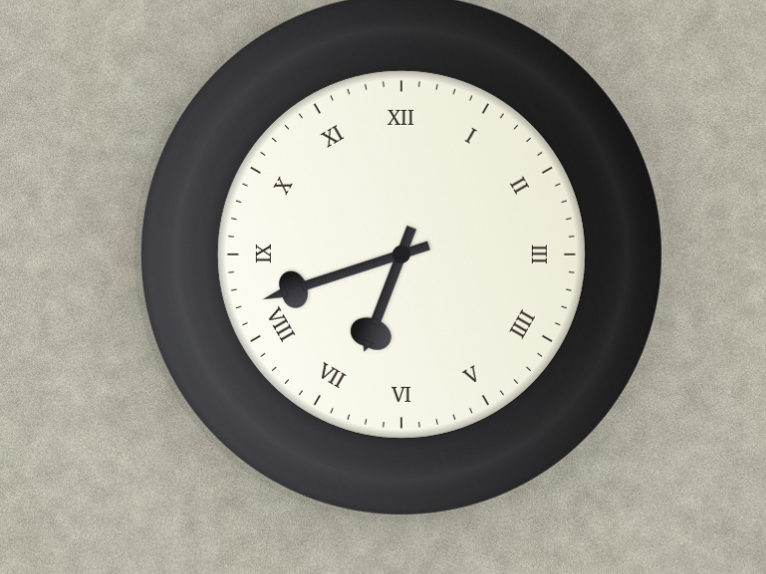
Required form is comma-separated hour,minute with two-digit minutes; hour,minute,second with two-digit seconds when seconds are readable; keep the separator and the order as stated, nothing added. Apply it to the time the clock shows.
6,42
